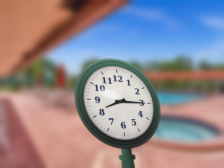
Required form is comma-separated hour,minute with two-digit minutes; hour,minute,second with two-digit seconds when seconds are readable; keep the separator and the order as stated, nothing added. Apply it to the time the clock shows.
8,15
